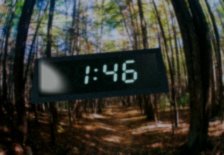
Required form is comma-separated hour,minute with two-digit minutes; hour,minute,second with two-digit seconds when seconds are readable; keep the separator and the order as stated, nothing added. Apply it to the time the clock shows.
1,46
